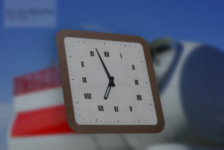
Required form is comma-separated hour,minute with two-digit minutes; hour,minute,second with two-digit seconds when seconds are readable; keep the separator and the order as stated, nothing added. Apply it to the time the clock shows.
6,57
